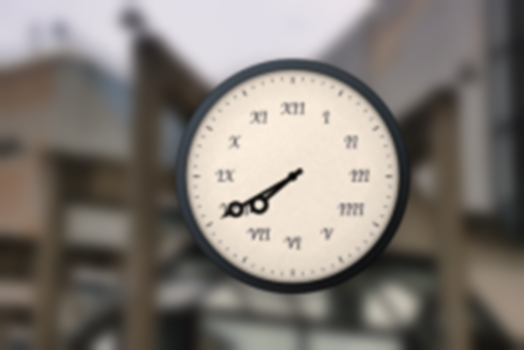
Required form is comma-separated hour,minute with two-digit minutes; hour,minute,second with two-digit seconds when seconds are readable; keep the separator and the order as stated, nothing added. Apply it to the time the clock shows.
7,40
